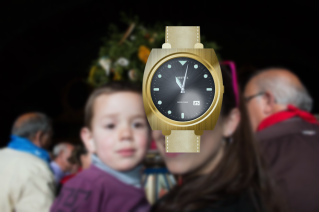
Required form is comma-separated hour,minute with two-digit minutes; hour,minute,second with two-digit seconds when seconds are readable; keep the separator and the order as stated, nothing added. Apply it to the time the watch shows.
11,02
